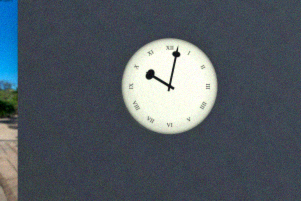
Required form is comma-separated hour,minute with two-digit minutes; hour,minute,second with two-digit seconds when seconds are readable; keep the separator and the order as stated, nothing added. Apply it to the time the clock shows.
10,02
